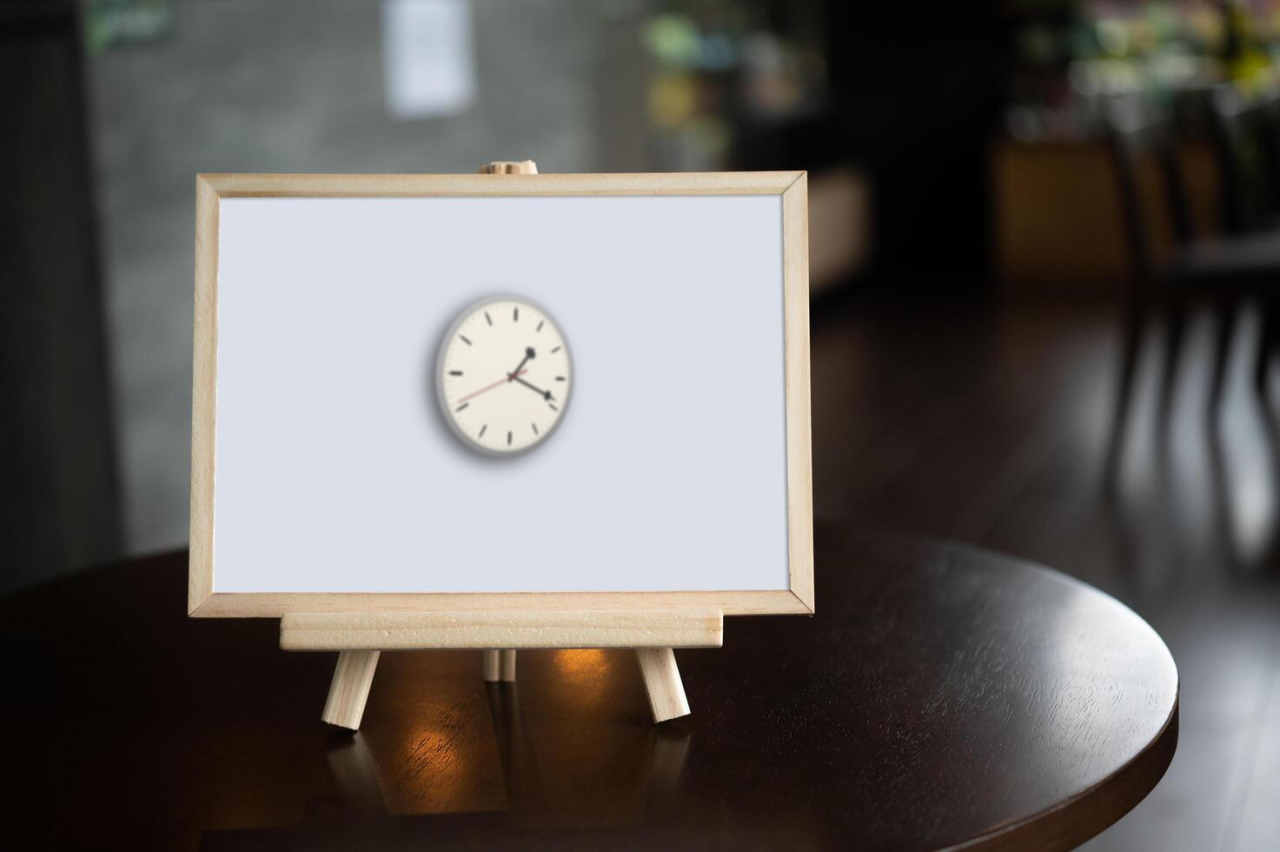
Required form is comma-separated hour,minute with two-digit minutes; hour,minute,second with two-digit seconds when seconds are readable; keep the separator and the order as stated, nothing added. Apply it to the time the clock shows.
1,18,41
